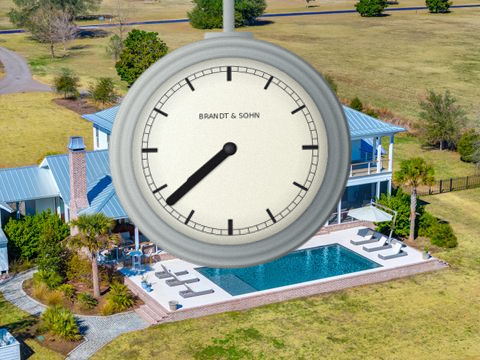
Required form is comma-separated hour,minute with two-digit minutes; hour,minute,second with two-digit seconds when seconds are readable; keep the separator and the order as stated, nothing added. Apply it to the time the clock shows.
7,38
